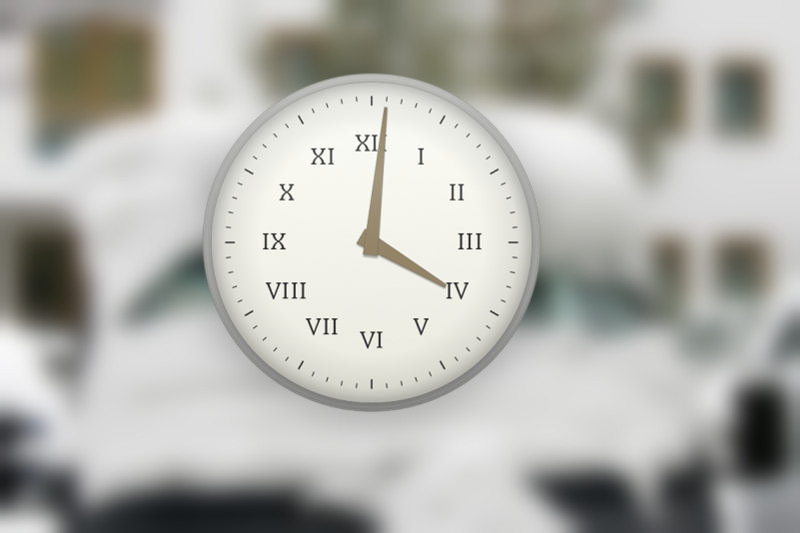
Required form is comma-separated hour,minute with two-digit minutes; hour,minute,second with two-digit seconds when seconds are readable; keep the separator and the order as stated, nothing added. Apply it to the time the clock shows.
4,01
